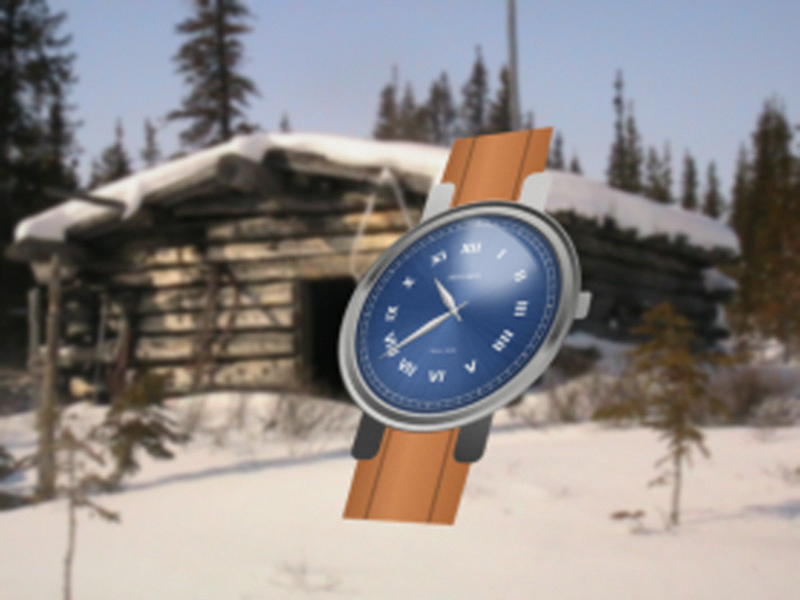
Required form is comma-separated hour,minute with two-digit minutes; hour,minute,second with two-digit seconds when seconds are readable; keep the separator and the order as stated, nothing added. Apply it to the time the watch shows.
10,39
